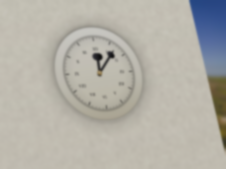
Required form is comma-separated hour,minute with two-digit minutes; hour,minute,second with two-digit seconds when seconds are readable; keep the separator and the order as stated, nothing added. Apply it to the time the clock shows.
12,07
